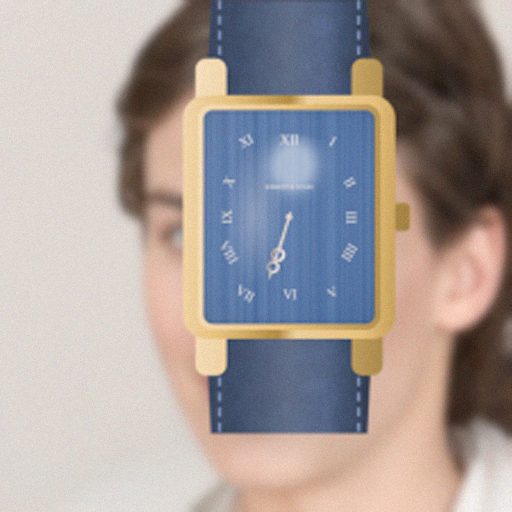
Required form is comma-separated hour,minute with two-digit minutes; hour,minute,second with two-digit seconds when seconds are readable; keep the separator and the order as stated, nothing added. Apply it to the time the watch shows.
6,33
